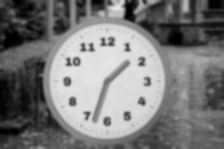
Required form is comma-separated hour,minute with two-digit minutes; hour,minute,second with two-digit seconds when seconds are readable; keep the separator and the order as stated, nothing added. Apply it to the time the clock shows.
1,33
